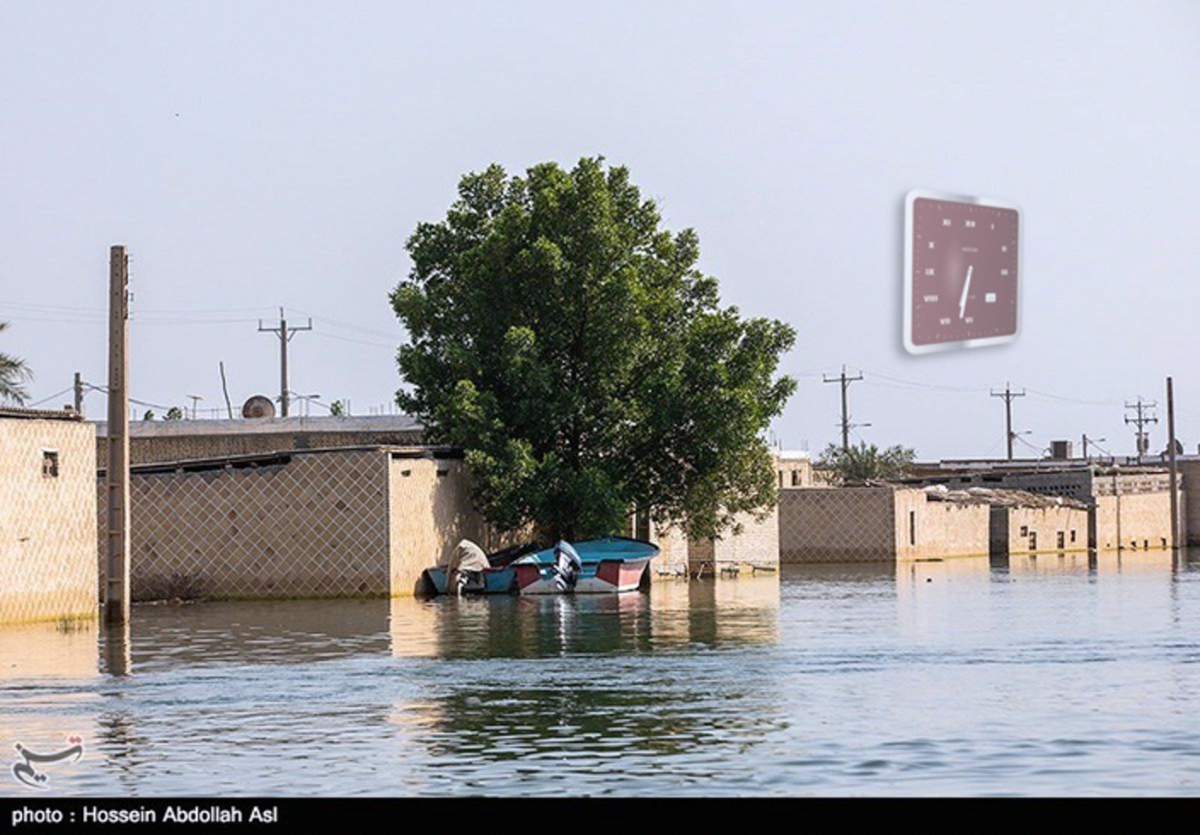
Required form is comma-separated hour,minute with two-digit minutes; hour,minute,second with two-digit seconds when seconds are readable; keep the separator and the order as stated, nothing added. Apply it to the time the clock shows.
6,32
